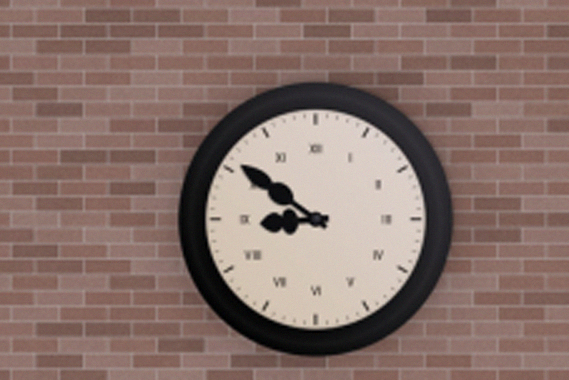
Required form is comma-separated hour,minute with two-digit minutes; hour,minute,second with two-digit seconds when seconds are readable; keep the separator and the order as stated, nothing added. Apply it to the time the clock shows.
8,51
